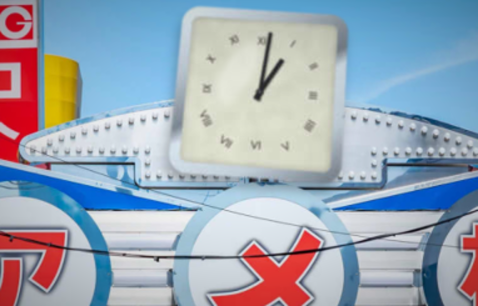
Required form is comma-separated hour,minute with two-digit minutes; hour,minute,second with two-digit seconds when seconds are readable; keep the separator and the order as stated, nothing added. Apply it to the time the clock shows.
1,01
